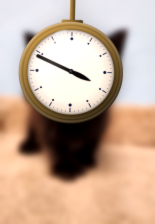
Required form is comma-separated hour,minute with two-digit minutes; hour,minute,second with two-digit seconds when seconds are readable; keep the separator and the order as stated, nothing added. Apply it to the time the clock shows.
3,49
